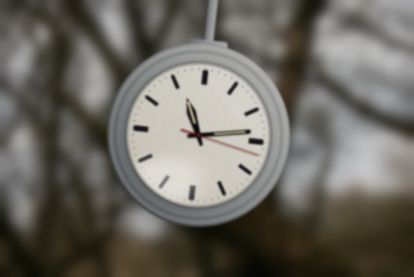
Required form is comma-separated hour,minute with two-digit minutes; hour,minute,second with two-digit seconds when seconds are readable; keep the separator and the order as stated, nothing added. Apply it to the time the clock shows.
11,13,17
